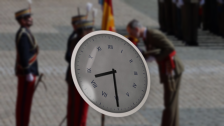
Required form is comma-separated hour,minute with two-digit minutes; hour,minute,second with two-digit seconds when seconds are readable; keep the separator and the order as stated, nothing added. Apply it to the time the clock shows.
8,30
